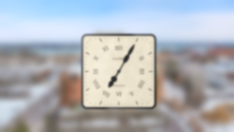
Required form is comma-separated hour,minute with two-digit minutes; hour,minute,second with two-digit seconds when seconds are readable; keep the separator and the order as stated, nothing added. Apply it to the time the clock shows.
7,05
